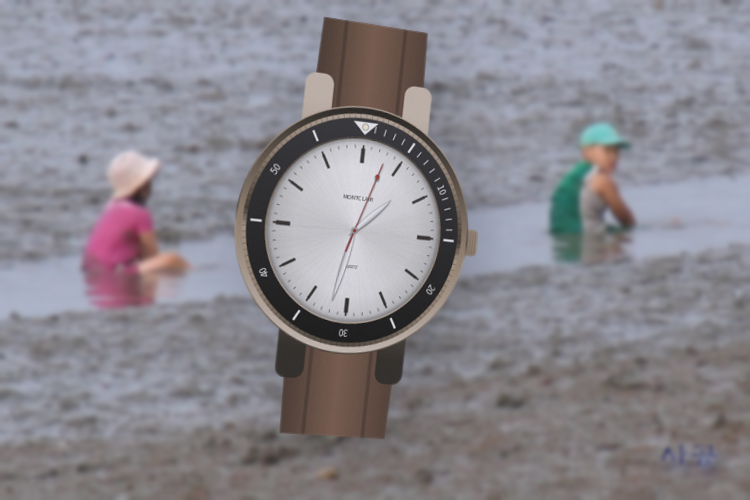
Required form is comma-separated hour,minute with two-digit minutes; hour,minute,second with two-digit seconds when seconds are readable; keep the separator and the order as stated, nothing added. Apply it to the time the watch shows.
1,32,03
